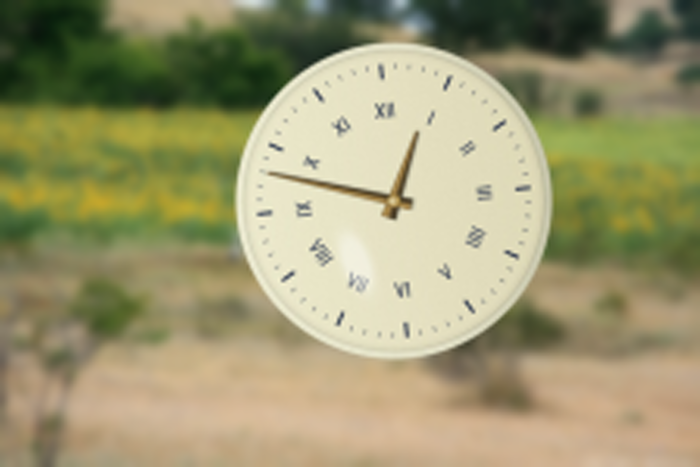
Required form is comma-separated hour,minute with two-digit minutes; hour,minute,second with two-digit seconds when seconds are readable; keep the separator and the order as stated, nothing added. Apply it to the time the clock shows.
12,48
